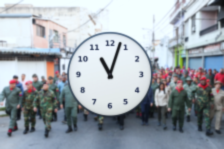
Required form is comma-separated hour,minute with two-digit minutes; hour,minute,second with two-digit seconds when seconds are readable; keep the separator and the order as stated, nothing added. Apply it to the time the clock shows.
11,03
